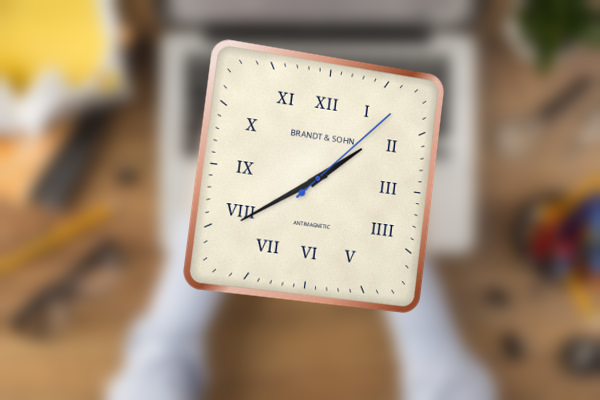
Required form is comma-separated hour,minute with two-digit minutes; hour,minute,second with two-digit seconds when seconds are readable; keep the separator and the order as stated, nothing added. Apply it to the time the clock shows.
1,39,07
